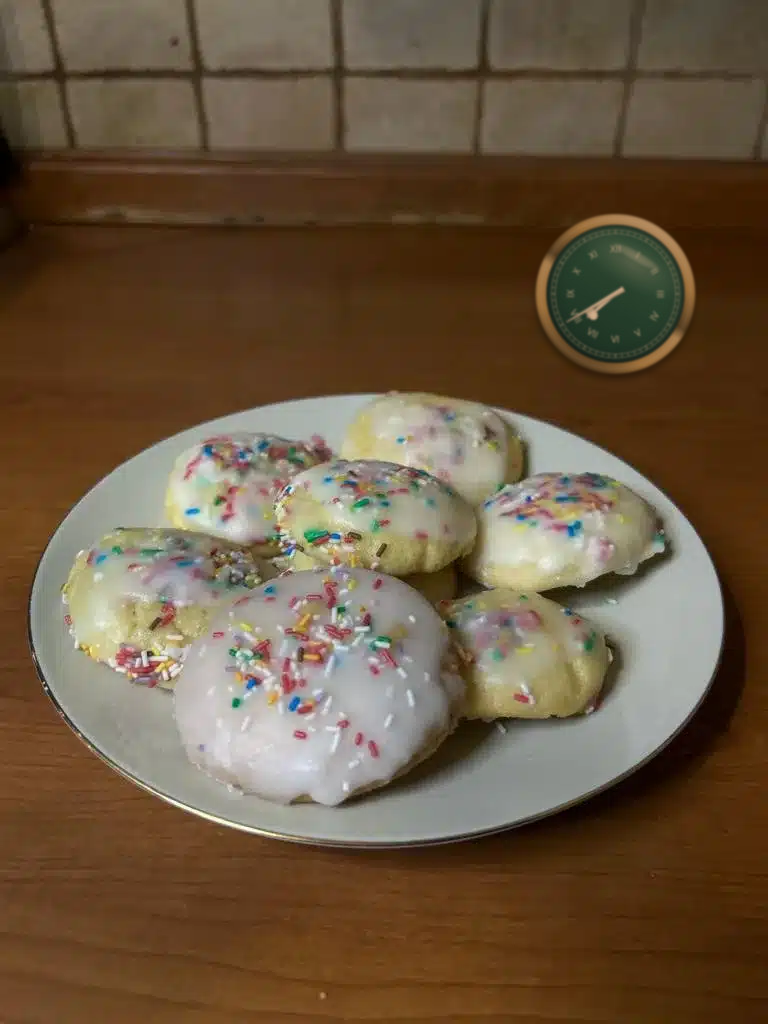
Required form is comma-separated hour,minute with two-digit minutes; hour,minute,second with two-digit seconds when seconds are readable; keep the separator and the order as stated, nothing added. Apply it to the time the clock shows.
7,40
